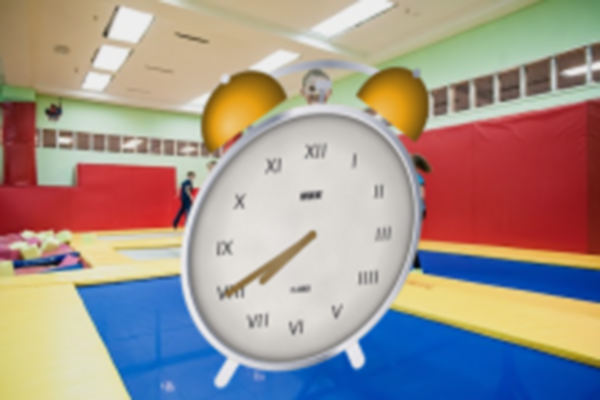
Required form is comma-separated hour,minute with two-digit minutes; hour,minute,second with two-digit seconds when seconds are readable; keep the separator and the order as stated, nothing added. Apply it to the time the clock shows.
7,40
